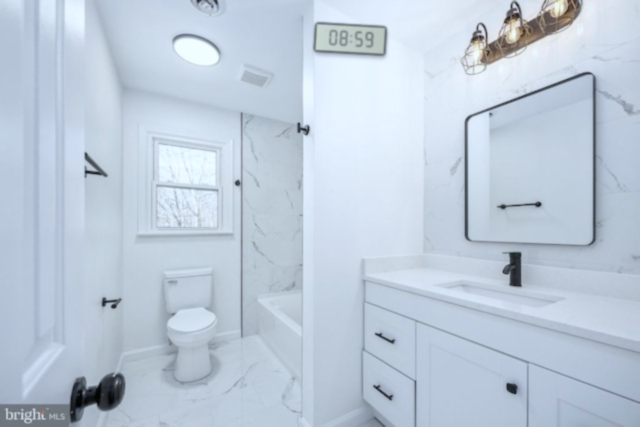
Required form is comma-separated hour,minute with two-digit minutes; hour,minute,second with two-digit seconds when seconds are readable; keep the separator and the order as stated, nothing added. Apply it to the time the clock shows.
8,59
